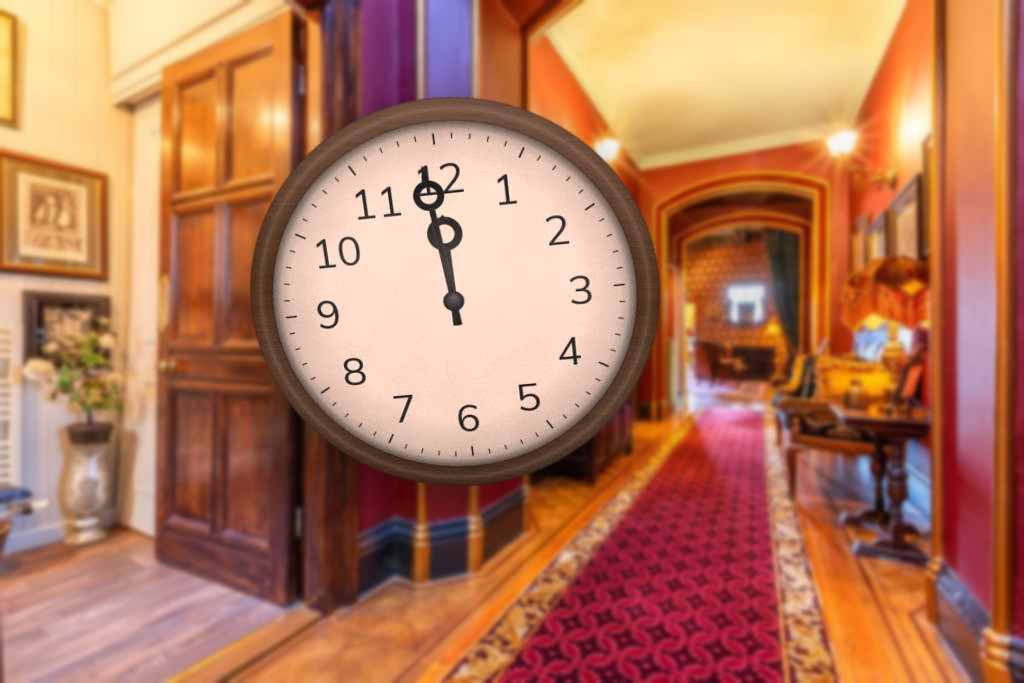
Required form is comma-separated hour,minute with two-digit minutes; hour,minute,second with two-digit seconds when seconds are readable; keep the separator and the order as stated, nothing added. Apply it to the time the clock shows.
11,59
